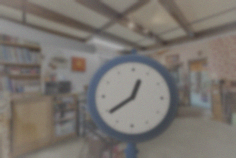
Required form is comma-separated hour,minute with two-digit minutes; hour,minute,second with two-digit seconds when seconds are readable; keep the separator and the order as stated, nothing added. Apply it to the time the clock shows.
12,39
